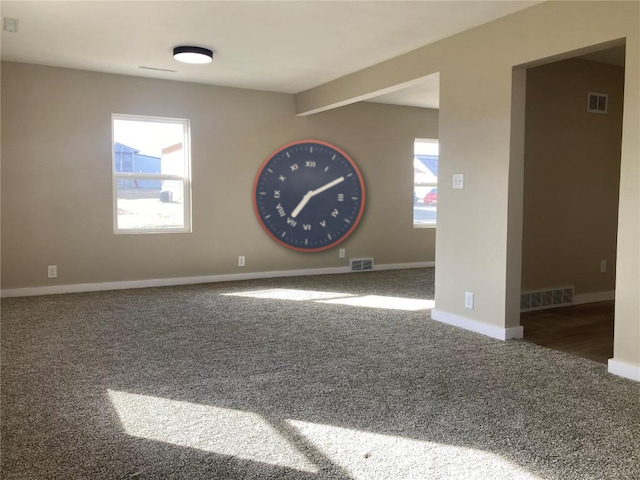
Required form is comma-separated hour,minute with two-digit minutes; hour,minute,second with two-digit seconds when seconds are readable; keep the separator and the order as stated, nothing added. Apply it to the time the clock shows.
7,10
